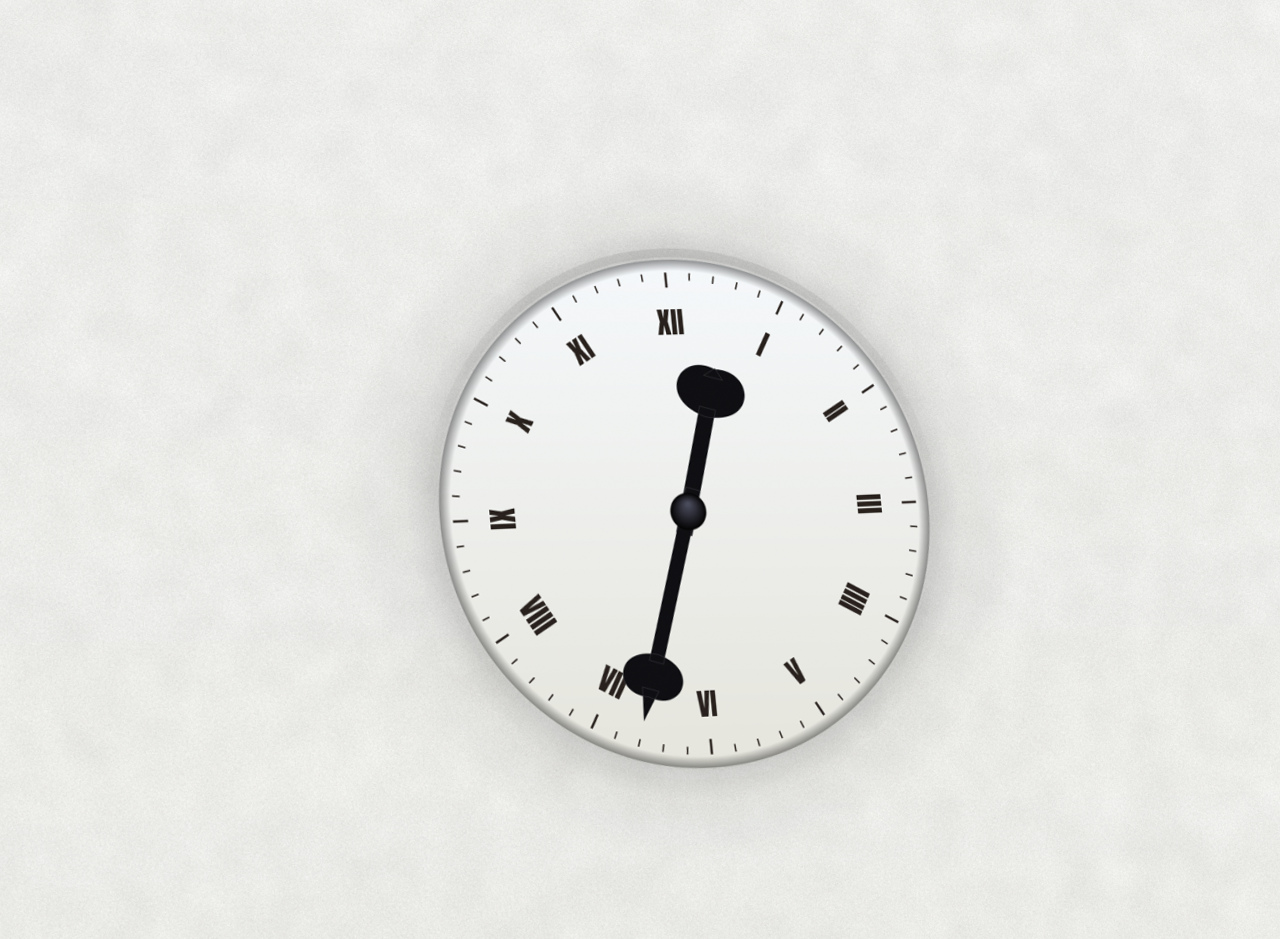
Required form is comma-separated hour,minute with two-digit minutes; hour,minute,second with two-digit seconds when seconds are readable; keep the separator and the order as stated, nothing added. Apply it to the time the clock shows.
12,33
